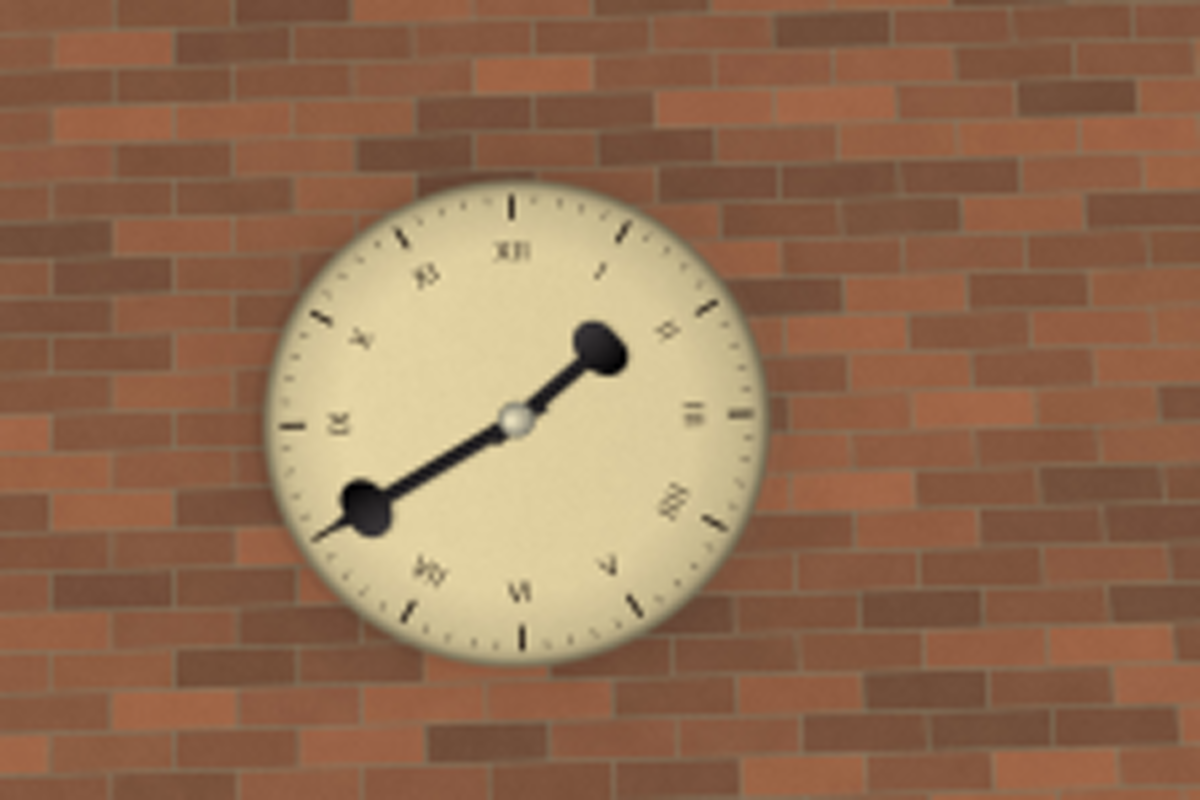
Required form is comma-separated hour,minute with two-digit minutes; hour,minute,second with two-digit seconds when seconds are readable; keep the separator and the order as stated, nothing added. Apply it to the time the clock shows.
1,40
